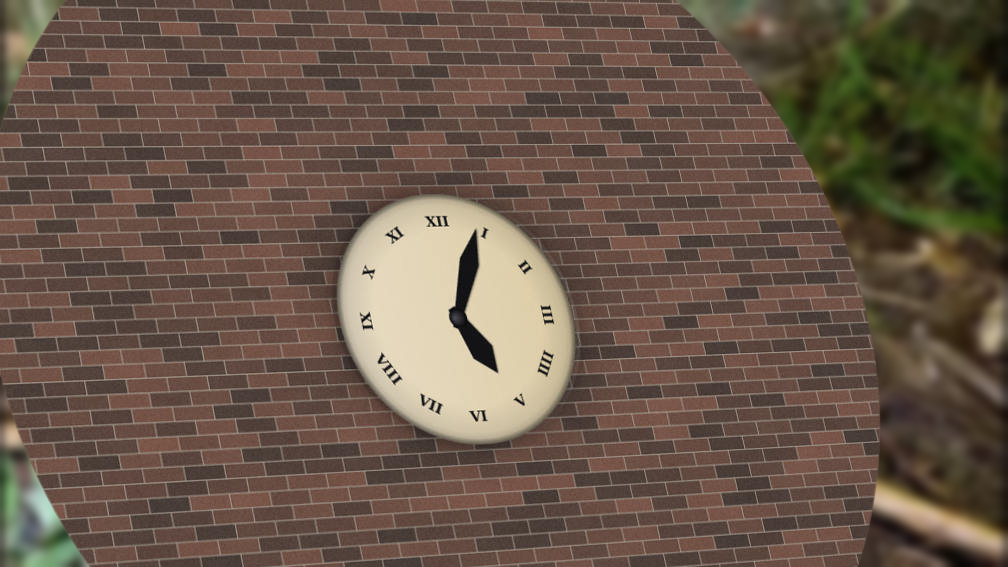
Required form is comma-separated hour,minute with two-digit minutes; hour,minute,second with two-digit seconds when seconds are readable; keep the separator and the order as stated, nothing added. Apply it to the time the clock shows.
5,04
